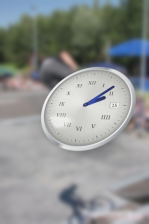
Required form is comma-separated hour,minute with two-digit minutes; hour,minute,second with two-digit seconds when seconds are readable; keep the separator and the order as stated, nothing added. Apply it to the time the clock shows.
2,08
